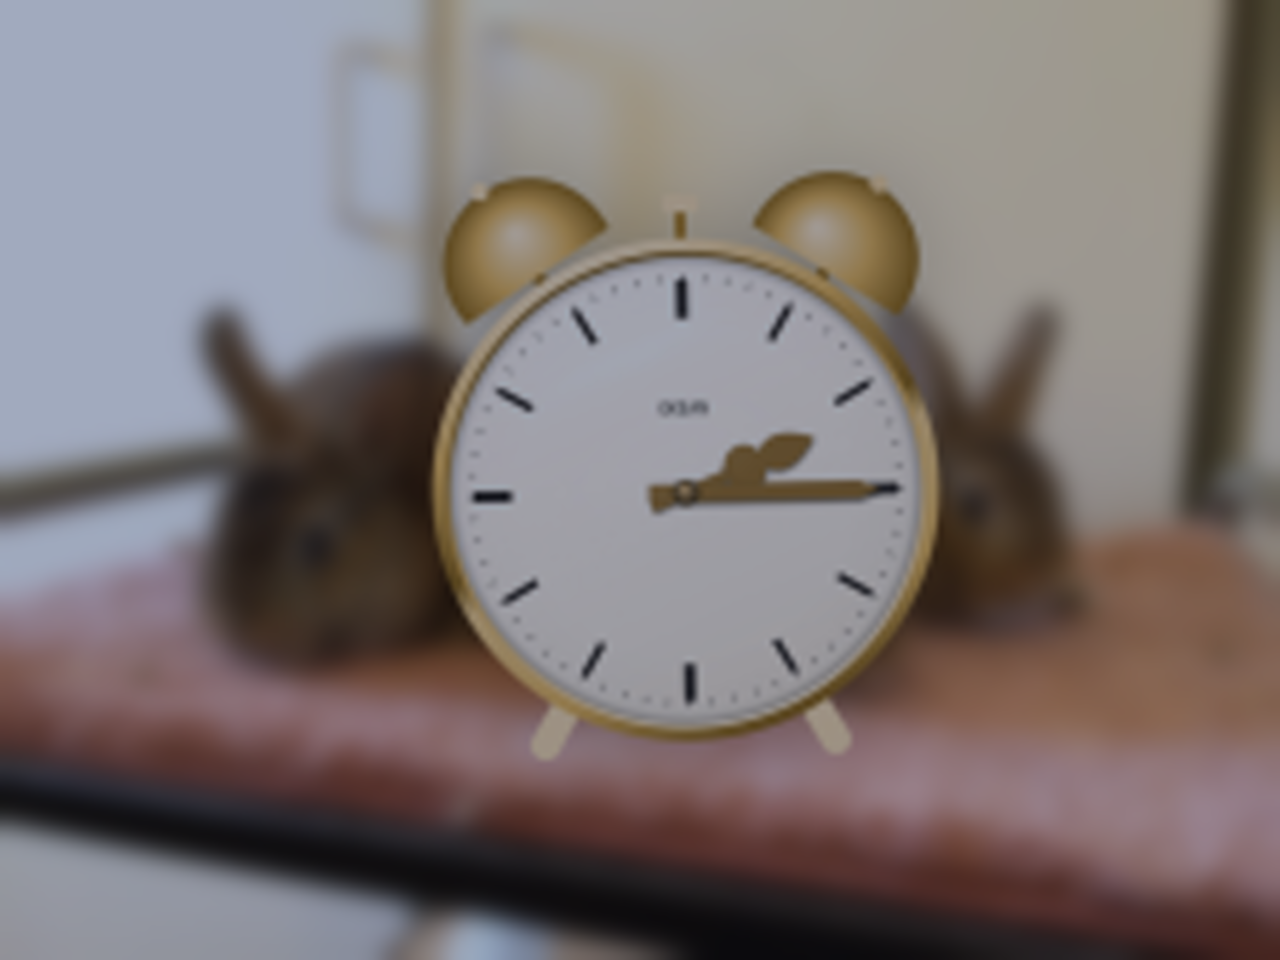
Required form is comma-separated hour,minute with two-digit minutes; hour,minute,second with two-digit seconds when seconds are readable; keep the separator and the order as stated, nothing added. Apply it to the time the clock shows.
2,15
